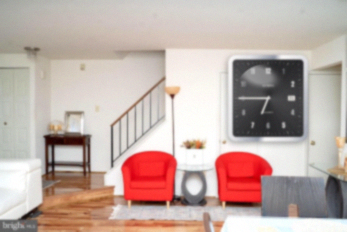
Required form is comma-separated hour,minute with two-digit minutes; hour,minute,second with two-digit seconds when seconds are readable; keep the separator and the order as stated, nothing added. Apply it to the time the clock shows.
6,45
